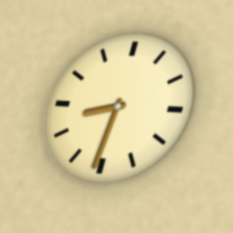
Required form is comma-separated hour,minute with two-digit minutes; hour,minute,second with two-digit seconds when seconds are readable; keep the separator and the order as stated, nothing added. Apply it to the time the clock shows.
8,31
